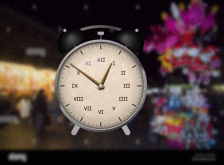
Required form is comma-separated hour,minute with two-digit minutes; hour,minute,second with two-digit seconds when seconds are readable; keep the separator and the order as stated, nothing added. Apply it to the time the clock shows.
12,51
